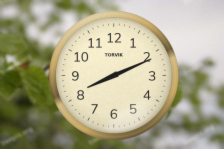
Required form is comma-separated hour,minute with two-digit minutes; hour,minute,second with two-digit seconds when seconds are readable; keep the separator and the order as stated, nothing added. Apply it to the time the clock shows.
8,11
